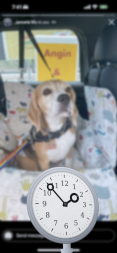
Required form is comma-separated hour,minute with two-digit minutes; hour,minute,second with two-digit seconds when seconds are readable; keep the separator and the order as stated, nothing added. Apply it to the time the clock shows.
1,53
